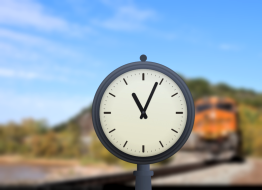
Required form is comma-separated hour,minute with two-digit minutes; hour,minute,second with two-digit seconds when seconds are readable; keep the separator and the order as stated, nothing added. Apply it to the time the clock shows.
11,04
